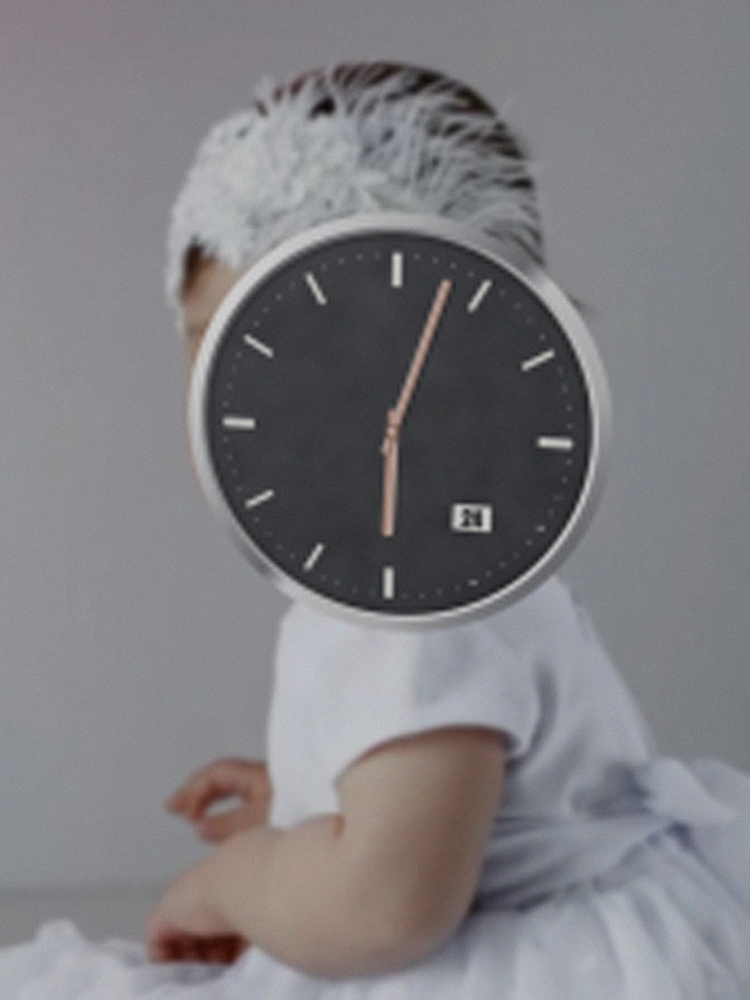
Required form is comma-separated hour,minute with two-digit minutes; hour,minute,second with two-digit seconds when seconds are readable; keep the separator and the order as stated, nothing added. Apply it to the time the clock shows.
6,03
